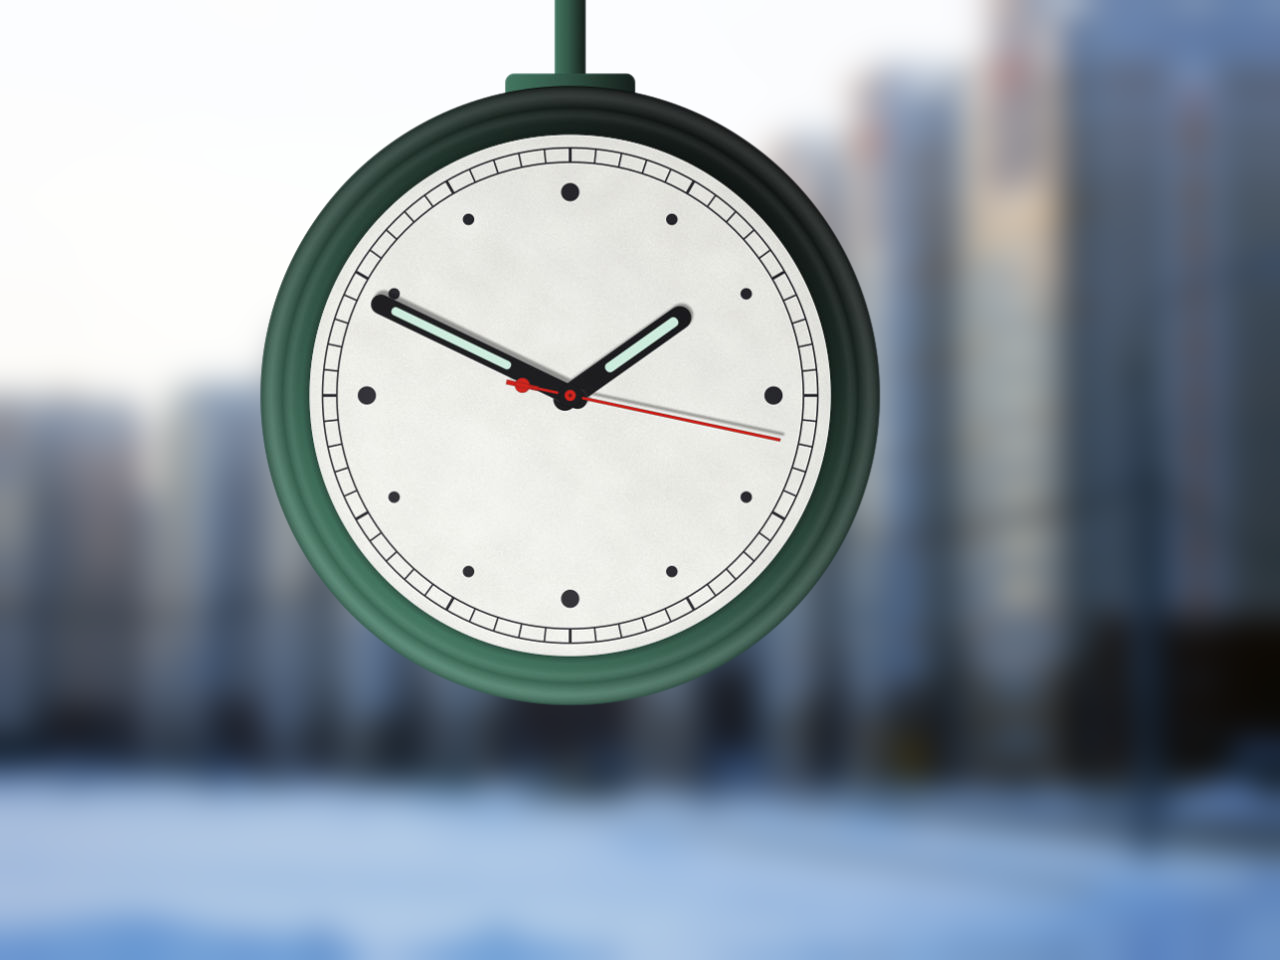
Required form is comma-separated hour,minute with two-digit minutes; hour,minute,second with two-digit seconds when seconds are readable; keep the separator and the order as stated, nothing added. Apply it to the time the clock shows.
1,49,17
